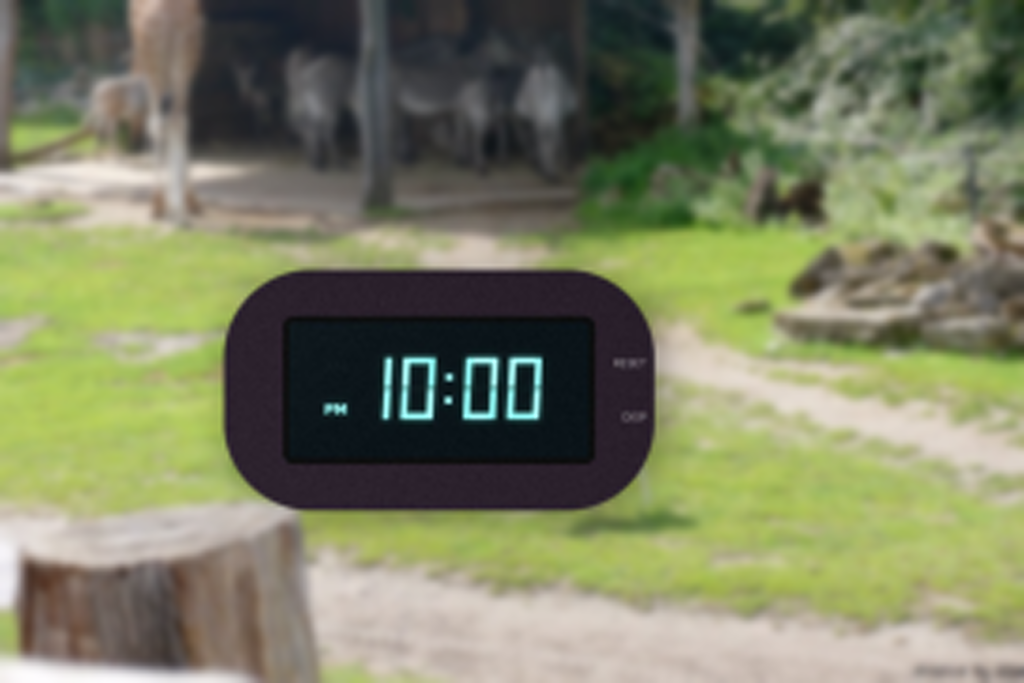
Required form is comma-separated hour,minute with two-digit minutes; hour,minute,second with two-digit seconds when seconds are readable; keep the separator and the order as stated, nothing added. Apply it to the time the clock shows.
10,00
